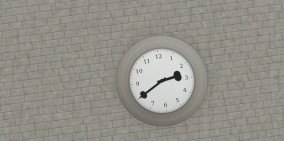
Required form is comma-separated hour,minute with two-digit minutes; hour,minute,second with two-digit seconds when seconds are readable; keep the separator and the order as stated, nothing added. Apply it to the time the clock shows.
2,40
